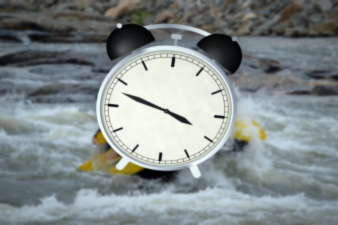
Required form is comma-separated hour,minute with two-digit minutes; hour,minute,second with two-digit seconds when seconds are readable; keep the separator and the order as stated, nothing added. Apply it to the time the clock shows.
3,48
